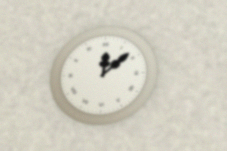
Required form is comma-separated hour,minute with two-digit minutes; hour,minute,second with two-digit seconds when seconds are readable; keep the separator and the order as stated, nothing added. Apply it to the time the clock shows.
12,08
